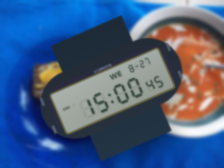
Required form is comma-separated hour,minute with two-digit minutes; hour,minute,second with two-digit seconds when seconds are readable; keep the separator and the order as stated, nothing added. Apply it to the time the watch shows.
15,00,45
